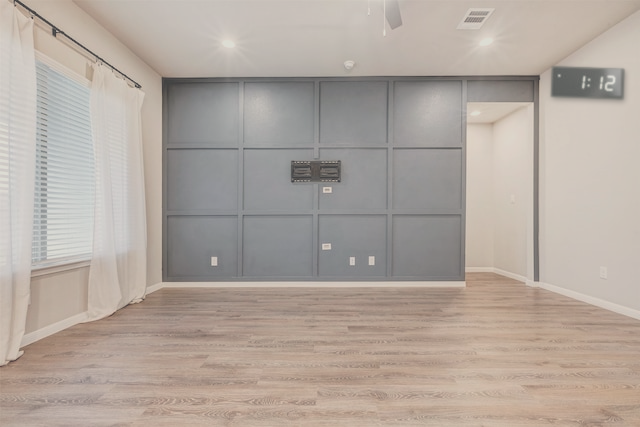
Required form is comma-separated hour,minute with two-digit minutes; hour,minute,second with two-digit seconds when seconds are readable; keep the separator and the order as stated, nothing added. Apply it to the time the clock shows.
1,12
